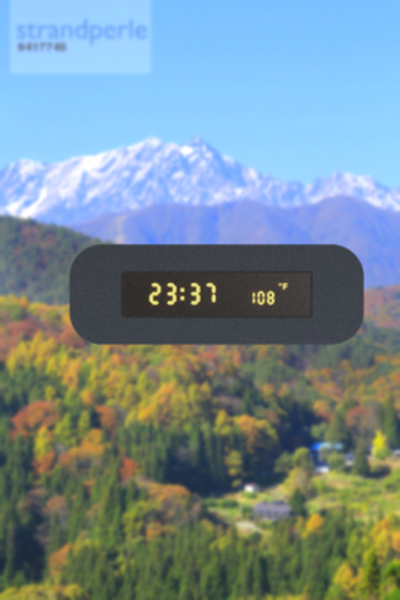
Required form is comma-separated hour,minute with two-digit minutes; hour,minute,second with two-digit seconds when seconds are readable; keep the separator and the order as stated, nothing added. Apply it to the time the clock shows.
23,37
